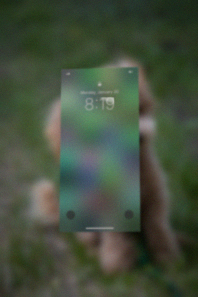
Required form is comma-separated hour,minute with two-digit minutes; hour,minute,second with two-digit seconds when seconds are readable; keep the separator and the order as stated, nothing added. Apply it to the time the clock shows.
8,19
